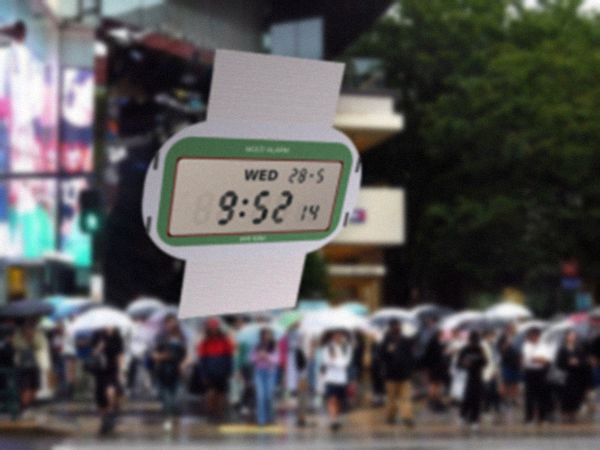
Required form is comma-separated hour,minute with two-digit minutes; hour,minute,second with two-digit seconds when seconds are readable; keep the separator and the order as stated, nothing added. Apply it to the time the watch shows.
9,52,14
